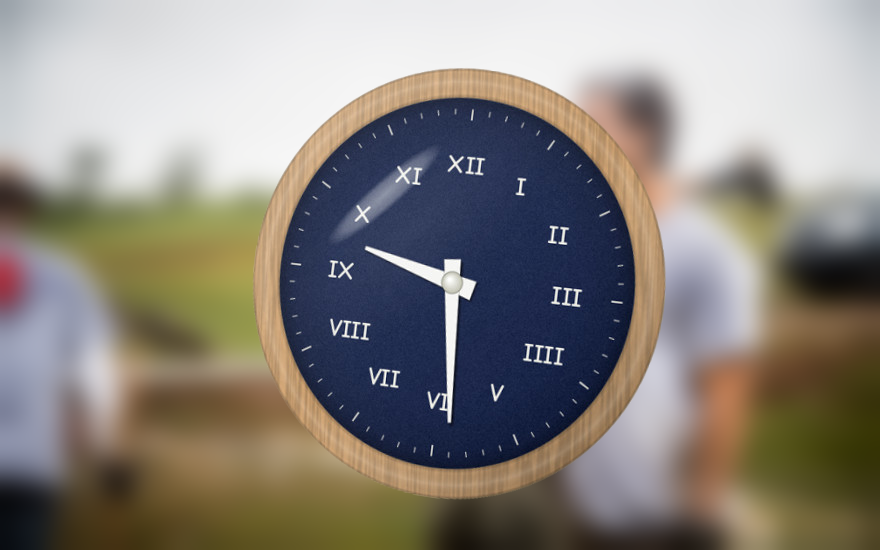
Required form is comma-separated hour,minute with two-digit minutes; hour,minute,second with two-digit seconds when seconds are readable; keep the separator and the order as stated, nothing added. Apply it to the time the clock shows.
9,29
